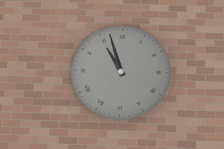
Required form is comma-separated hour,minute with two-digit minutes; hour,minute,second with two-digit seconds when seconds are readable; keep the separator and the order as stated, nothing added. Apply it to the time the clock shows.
10,57
